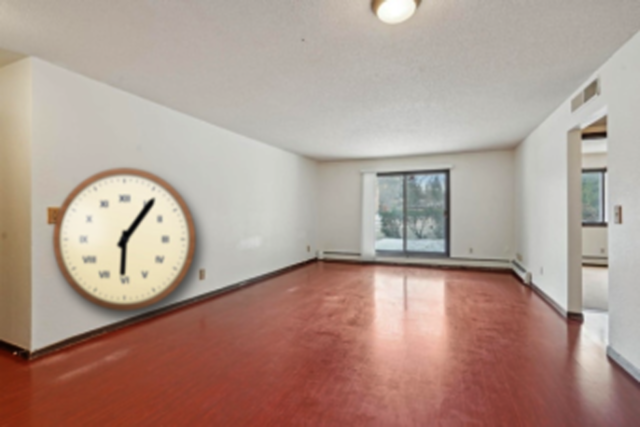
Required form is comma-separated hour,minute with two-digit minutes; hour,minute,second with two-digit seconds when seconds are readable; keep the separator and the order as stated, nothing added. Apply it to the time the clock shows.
6,06
